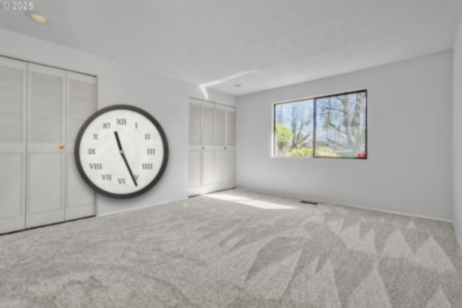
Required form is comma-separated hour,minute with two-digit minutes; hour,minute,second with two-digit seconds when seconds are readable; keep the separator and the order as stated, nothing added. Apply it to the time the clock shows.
11,26
